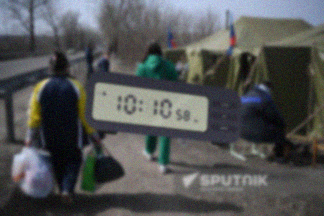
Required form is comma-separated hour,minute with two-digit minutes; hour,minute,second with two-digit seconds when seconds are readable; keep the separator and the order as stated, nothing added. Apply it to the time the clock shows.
10,10
